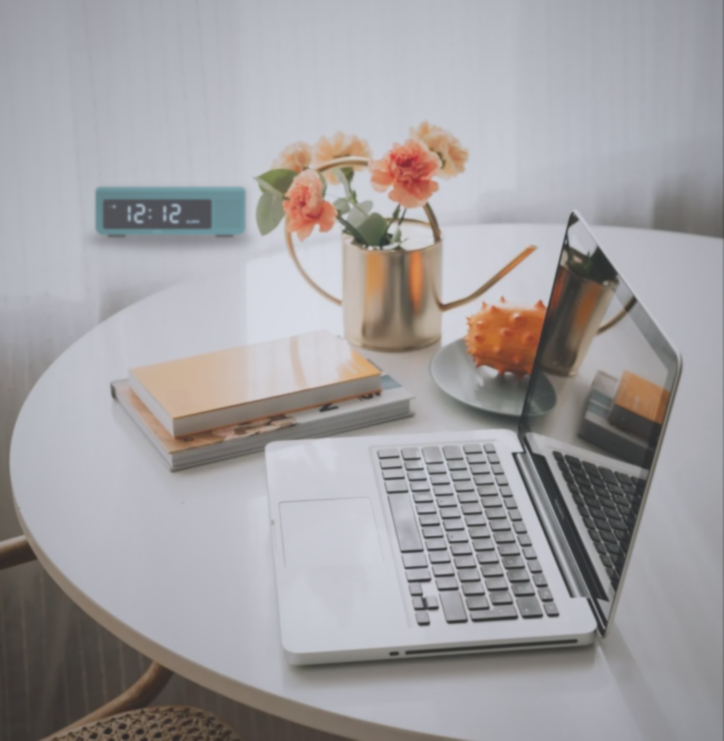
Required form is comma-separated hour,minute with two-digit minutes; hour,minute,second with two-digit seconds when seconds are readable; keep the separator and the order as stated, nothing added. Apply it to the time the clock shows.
12,12
